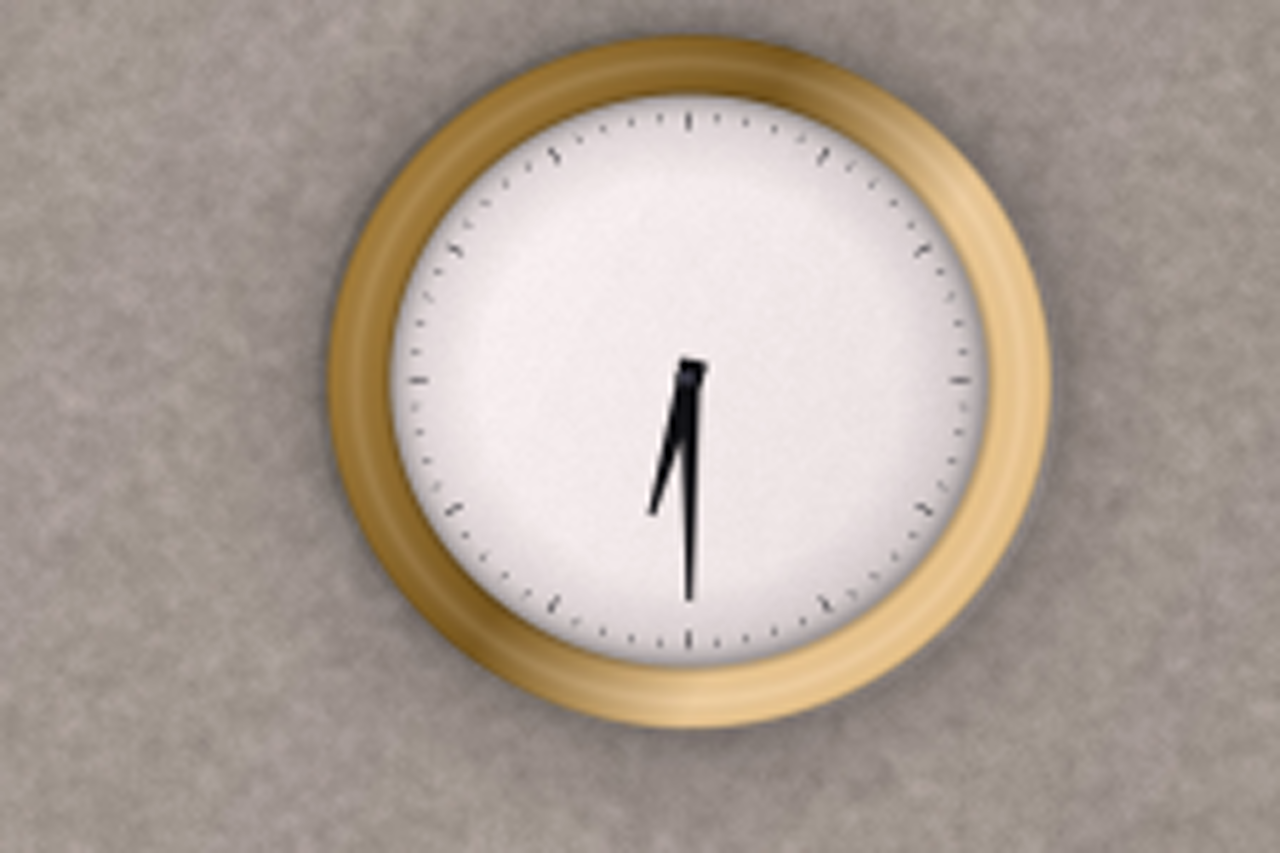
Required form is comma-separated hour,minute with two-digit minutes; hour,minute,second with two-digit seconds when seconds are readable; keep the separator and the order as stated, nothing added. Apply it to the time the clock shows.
6,30
